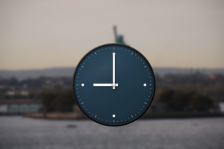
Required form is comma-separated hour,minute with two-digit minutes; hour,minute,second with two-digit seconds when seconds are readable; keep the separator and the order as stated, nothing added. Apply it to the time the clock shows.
9,00
